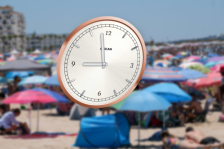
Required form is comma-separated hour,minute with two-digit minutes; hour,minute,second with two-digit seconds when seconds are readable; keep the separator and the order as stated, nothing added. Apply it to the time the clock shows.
8,58
